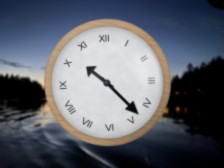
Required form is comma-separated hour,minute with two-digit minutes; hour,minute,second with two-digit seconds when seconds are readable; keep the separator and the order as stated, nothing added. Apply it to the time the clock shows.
10,23
